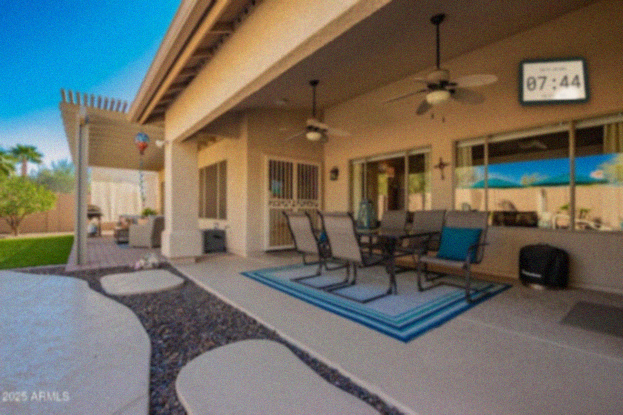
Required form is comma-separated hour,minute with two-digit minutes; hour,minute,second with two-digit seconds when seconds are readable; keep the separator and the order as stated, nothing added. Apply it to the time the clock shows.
7,44
